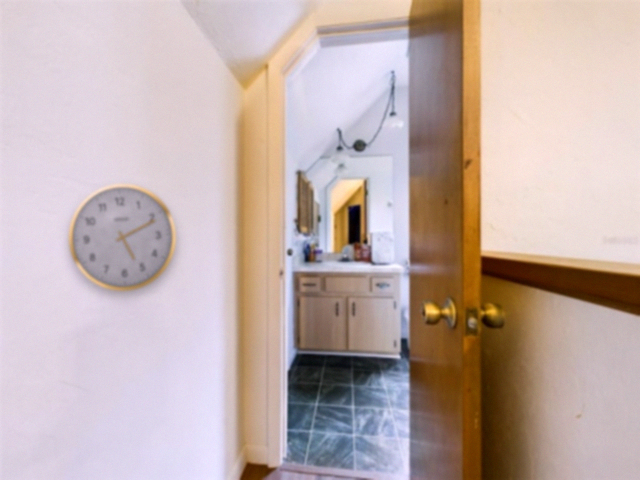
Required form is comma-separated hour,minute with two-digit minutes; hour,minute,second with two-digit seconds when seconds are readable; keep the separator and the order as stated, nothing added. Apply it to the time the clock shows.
5,11
